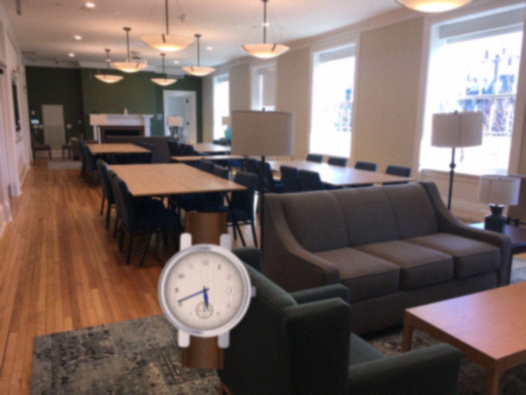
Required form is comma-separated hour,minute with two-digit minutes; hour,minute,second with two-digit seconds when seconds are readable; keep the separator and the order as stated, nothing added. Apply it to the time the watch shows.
5,41
